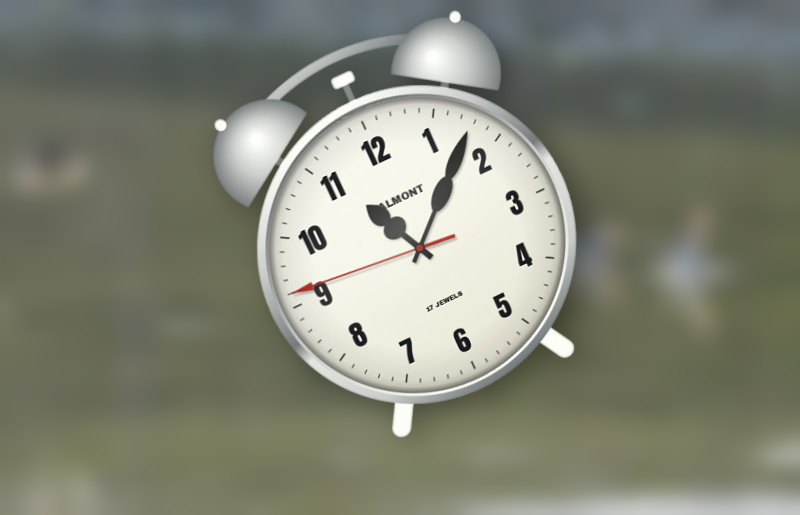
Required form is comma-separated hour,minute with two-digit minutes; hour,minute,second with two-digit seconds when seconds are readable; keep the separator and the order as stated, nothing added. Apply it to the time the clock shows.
11,07,46
